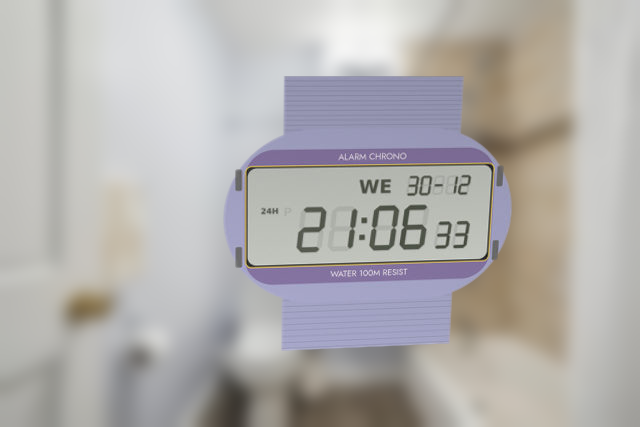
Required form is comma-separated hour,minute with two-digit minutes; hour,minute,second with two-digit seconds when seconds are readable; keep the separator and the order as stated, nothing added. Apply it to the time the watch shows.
21,06,33
